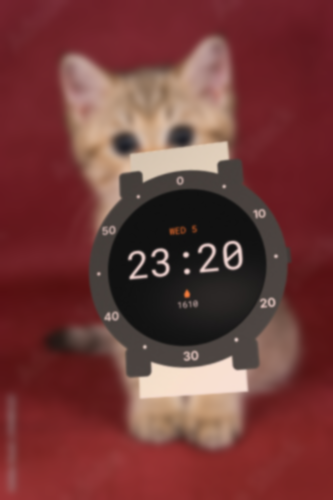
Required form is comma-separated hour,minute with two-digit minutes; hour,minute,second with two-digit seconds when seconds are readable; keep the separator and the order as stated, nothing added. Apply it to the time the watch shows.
23,20
